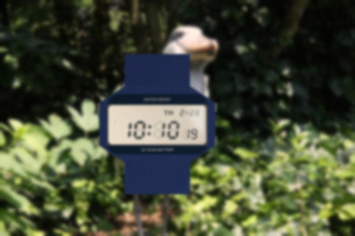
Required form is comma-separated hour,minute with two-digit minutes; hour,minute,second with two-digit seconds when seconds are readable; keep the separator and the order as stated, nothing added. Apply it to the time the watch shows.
10,10
